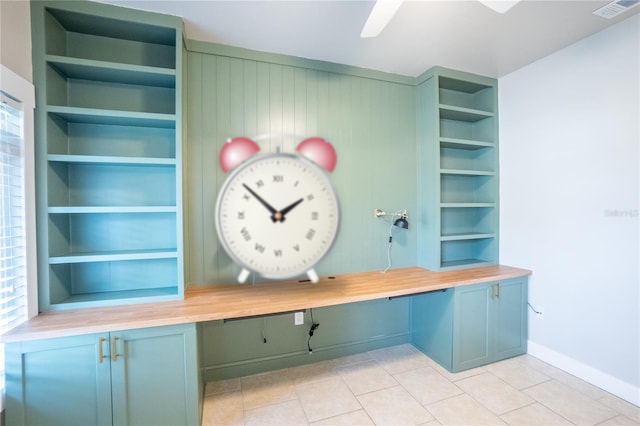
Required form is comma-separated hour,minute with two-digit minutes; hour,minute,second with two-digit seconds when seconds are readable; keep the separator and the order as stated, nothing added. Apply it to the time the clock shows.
1,52
